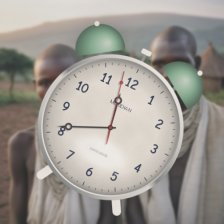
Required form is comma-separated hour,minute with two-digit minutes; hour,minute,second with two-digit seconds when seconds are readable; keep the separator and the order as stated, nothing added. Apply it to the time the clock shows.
11,40,58
